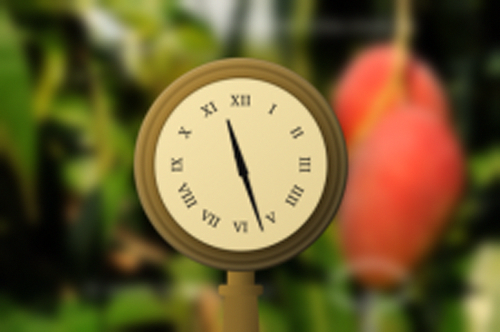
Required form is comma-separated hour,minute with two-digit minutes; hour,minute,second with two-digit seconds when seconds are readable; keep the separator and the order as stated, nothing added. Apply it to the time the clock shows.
11,27
